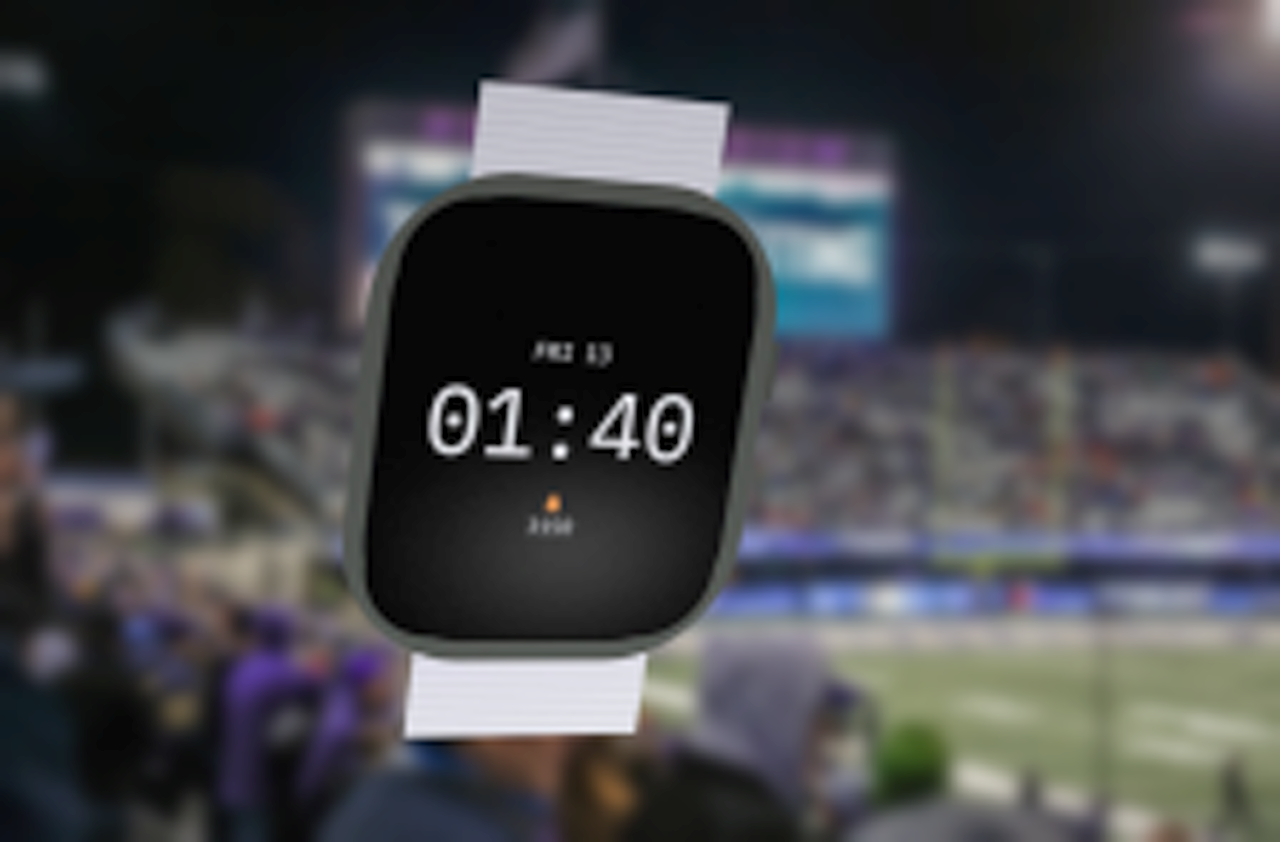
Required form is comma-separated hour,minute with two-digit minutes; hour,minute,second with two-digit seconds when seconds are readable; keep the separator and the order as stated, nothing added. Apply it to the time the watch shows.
1,40
